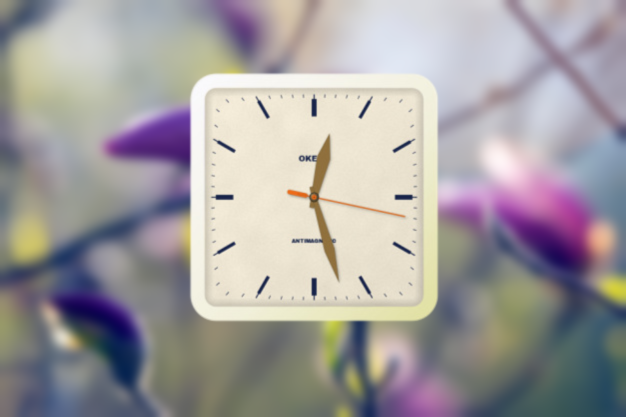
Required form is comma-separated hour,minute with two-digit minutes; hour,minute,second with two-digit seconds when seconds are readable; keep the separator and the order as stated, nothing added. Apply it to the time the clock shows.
12,27,17
